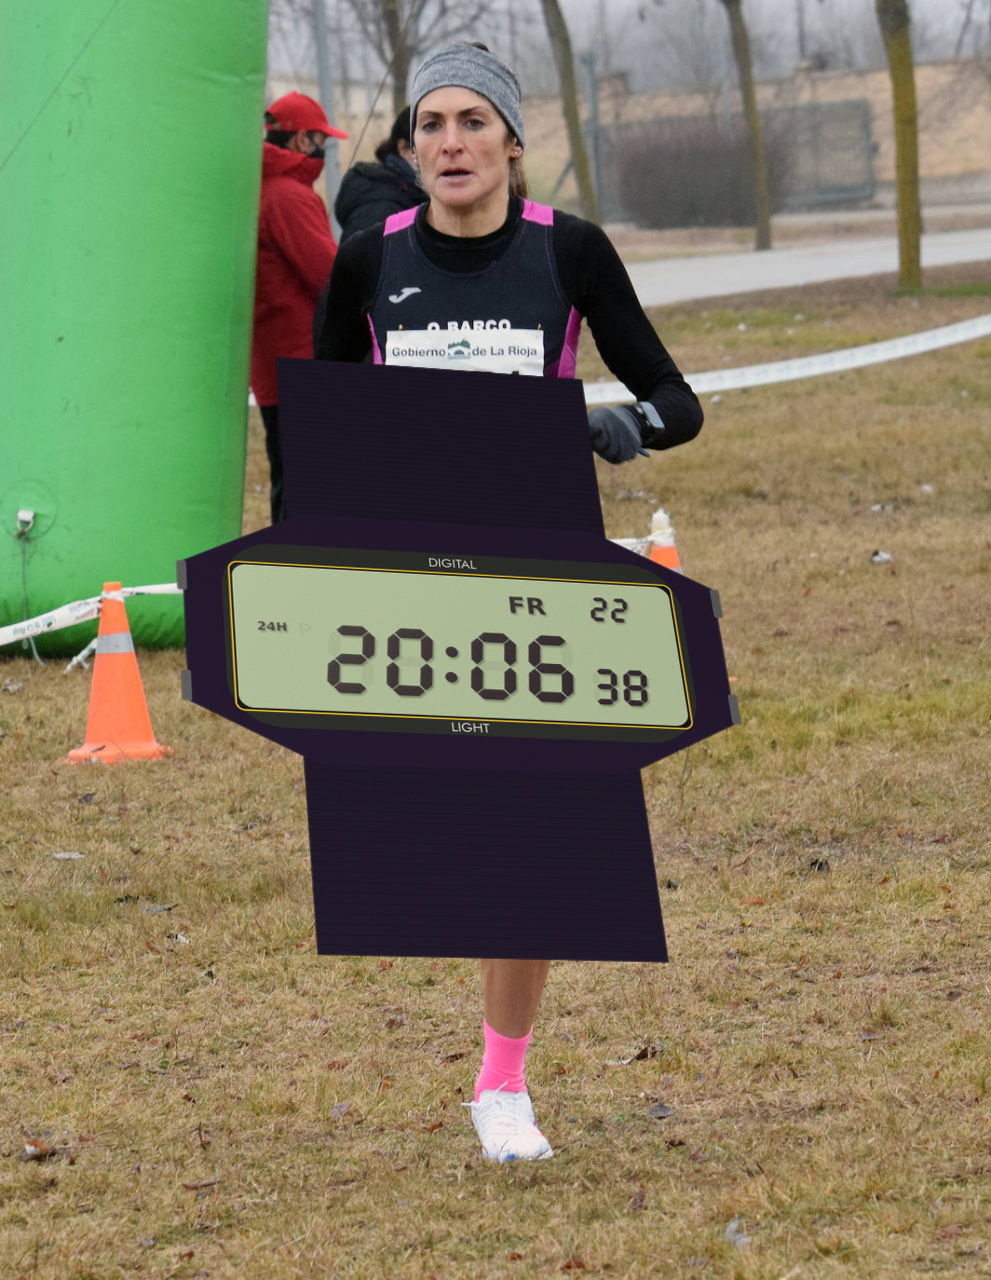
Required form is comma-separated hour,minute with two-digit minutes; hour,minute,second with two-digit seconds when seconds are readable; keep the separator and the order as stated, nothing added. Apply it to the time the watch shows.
20,06,38
